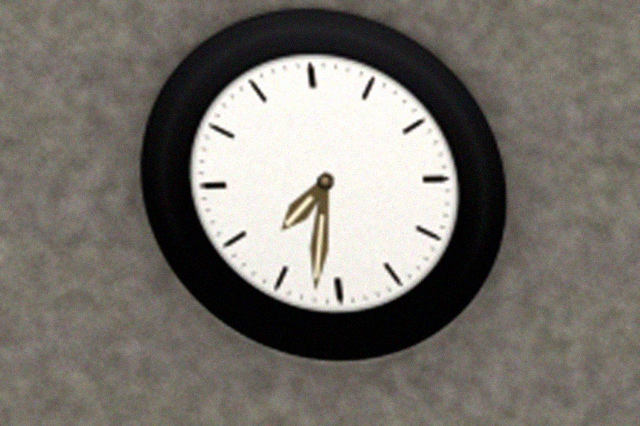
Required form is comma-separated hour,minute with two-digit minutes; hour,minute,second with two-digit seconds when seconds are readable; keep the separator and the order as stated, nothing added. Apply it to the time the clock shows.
7,32
